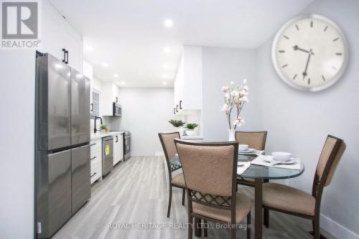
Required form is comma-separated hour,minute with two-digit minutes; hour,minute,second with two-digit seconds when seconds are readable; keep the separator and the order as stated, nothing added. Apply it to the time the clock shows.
9,32
